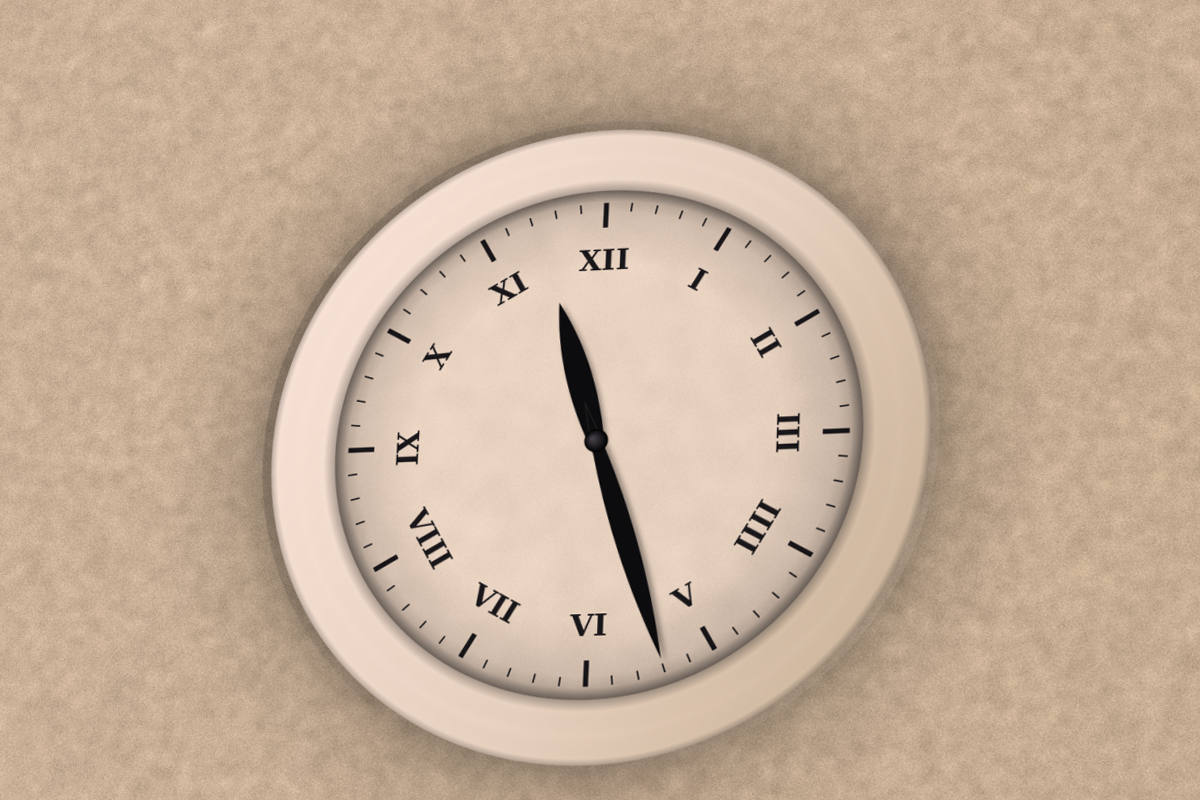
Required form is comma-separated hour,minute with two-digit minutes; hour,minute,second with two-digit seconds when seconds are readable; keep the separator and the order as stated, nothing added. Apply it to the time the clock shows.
11,27
